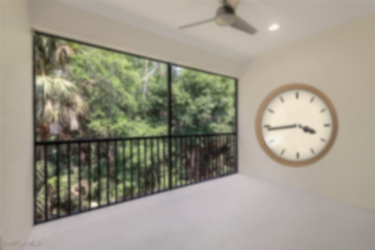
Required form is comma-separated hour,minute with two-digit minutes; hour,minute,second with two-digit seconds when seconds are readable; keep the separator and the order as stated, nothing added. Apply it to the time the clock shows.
3,44
